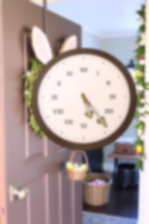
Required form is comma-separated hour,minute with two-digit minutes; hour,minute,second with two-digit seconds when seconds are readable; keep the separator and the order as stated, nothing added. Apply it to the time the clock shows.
5,24
